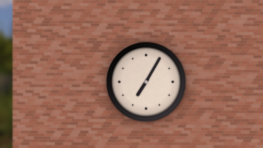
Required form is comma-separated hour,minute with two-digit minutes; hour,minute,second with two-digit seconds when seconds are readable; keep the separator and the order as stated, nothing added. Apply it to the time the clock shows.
7,05
